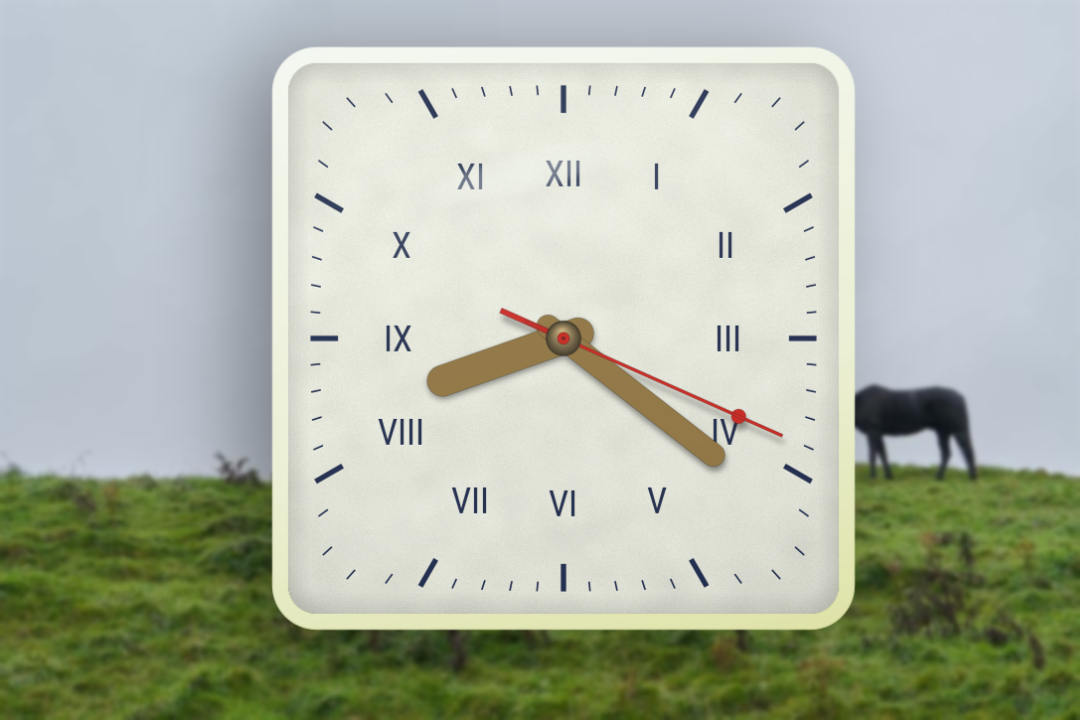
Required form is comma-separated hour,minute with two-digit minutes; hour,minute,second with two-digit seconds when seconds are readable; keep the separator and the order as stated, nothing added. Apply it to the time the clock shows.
8,21,19
